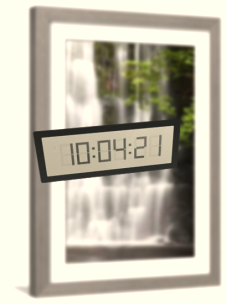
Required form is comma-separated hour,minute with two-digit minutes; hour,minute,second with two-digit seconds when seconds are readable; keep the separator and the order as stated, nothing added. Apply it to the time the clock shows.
10,04,21
